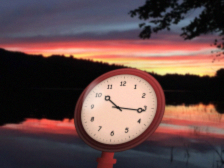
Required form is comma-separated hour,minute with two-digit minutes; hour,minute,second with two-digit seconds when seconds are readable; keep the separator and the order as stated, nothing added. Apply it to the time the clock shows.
10,16
